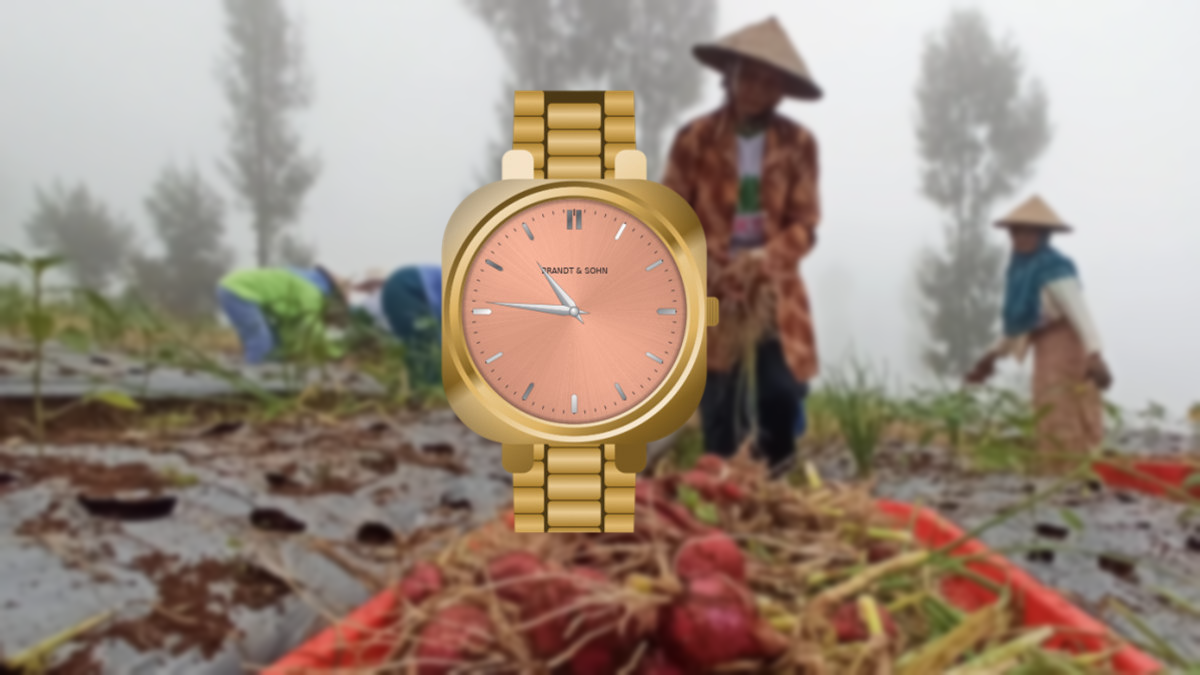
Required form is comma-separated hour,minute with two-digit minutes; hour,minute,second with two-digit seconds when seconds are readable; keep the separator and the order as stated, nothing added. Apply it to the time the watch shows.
10,46
